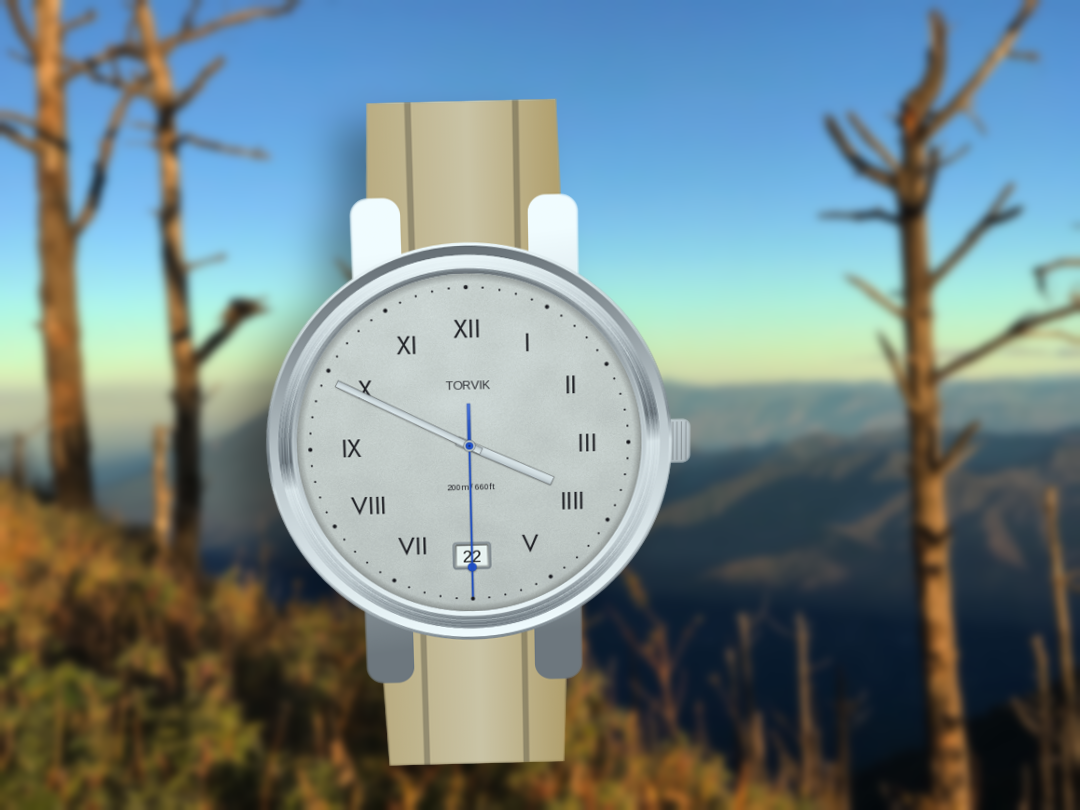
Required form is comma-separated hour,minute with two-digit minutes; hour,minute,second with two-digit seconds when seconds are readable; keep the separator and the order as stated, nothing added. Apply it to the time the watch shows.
3,49,30
